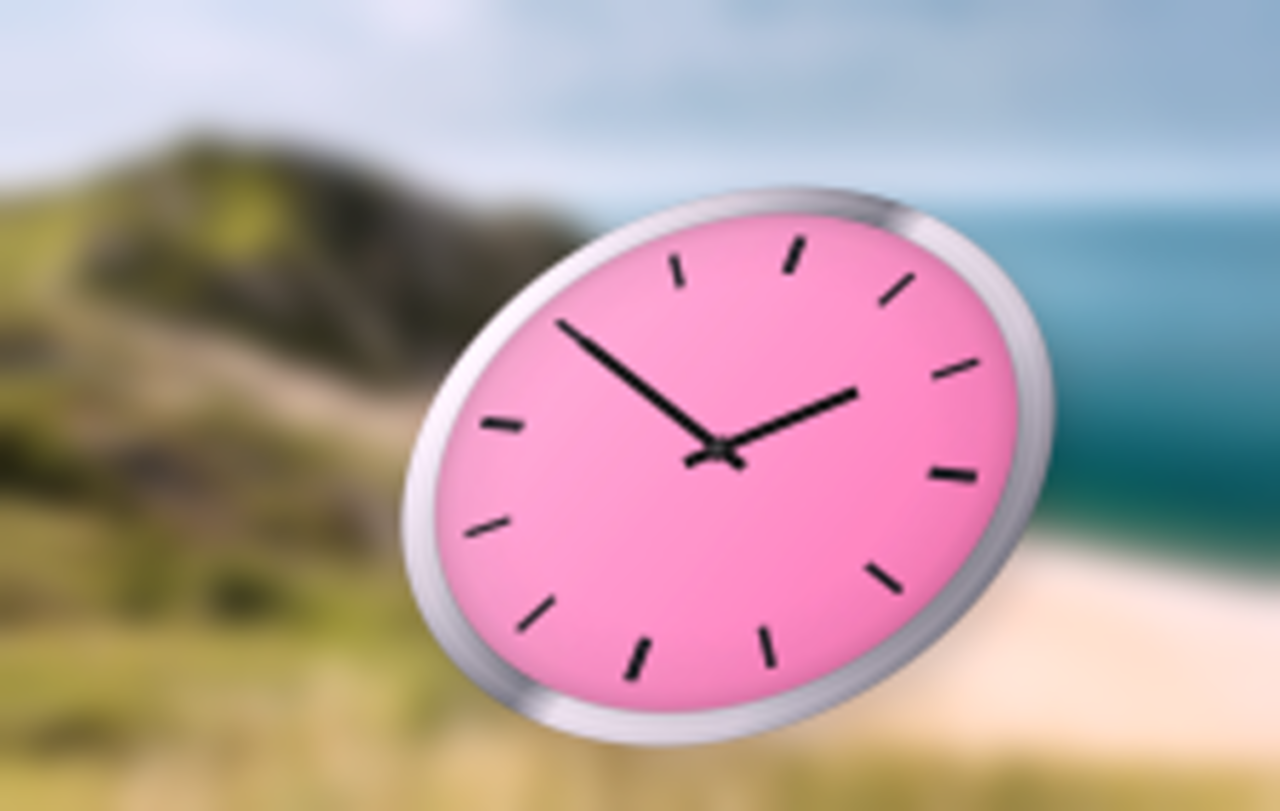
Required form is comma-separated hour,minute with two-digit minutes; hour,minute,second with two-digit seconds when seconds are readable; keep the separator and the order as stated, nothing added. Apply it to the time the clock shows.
1,50
